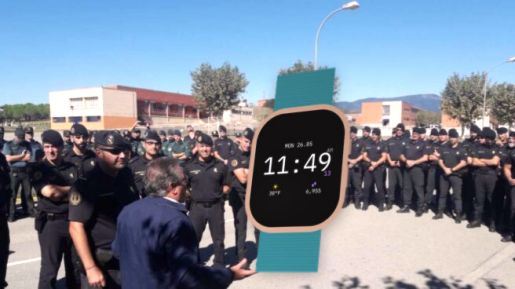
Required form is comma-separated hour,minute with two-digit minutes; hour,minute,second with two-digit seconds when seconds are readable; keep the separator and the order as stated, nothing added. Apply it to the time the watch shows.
11,49
